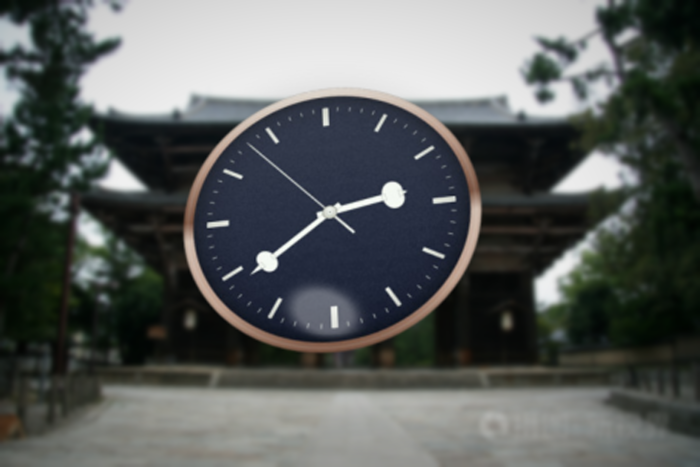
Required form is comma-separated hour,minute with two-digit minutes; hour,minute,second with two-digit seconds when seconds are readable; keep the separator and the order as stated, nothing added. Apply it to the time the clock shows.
2,38,53
